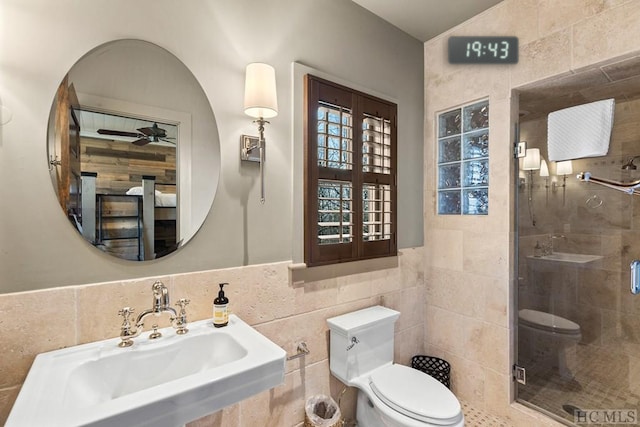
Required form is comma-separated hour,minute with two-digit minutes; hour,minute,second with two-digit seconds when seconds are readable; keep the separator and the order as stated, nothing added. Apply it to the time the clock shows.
19,43
